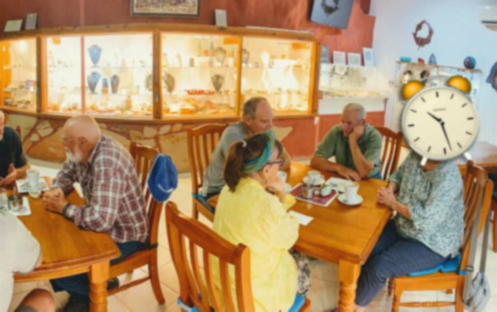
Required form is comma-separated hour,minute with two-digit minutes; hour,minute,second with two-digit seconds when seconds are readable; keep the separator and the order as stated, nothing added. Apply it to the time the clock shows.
10,28
